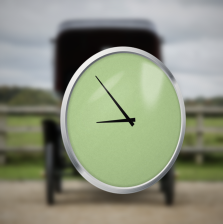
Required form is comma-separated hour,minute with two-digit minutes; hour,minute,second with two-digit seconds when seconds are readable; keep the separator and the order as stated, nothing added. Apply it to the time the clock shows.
8,53
